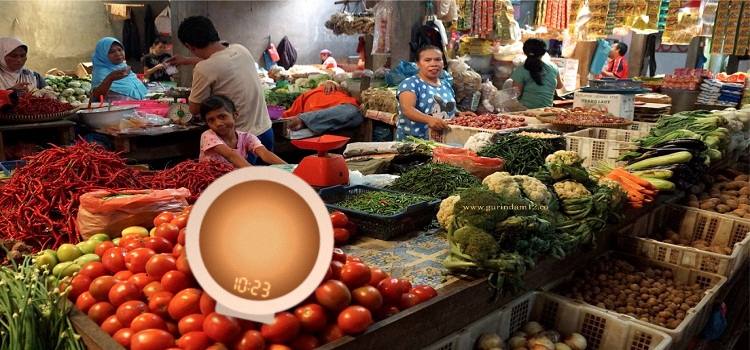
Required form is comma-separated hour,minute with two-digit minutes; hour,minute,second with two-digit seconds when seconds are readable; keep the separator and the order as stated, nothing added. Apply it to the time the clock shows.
10,23
